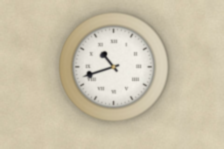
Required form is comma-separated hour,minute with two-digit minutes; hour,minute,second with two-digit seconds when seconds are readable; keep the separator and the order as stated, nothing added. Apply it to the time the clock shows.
10,42
